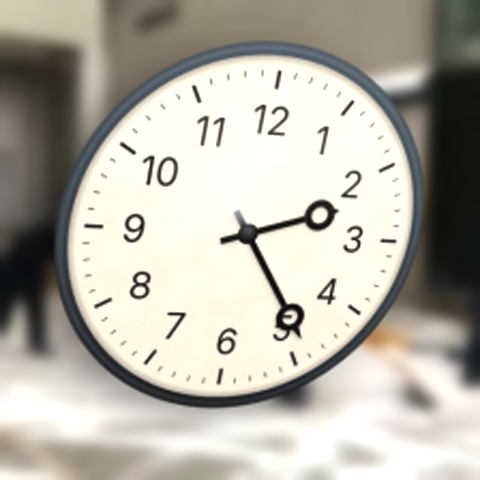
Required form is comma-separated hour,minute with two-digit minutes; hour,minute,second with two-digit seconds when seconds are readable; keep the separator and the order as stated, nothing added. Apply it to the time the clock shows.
2,24
